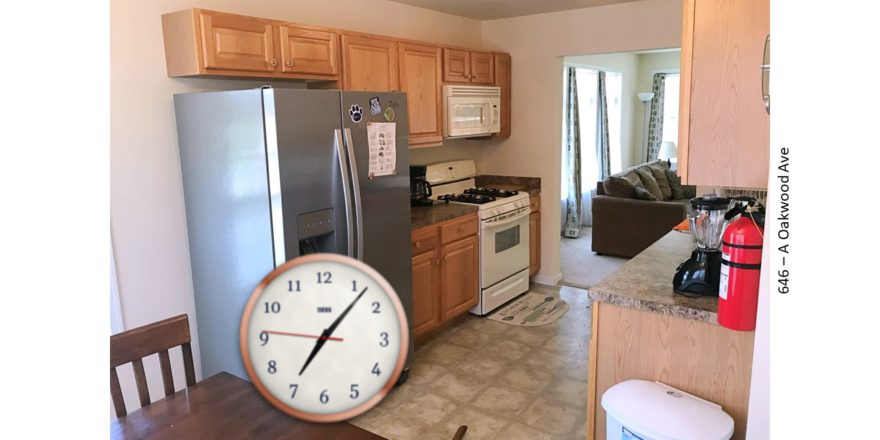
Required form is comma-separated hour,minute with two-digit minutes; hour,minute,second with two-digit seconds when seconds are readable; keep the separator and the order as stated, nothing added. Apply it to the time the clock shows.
7,06,46
